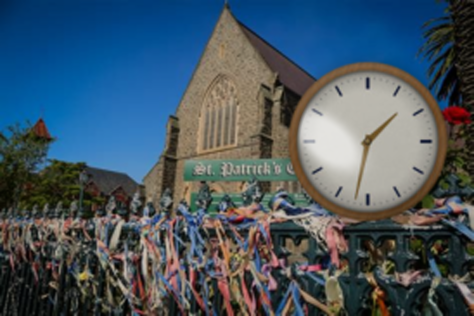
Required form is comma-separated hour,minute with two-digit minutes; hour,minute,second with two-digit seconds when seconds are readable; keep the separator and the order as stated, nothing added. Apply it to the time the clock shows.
1,32
